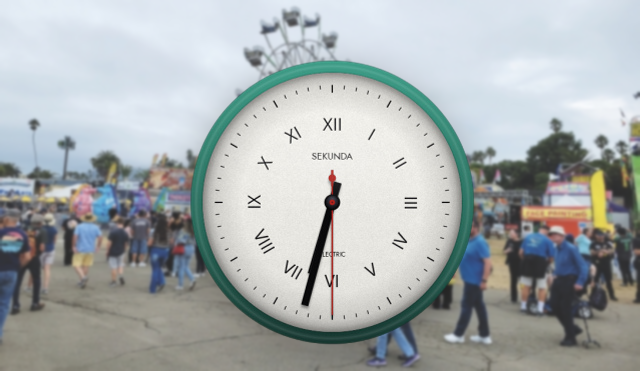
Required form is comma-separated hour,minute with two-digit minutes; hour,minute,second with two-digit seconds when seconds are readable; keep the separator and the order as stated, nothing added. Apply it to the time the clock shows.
6,32,30
